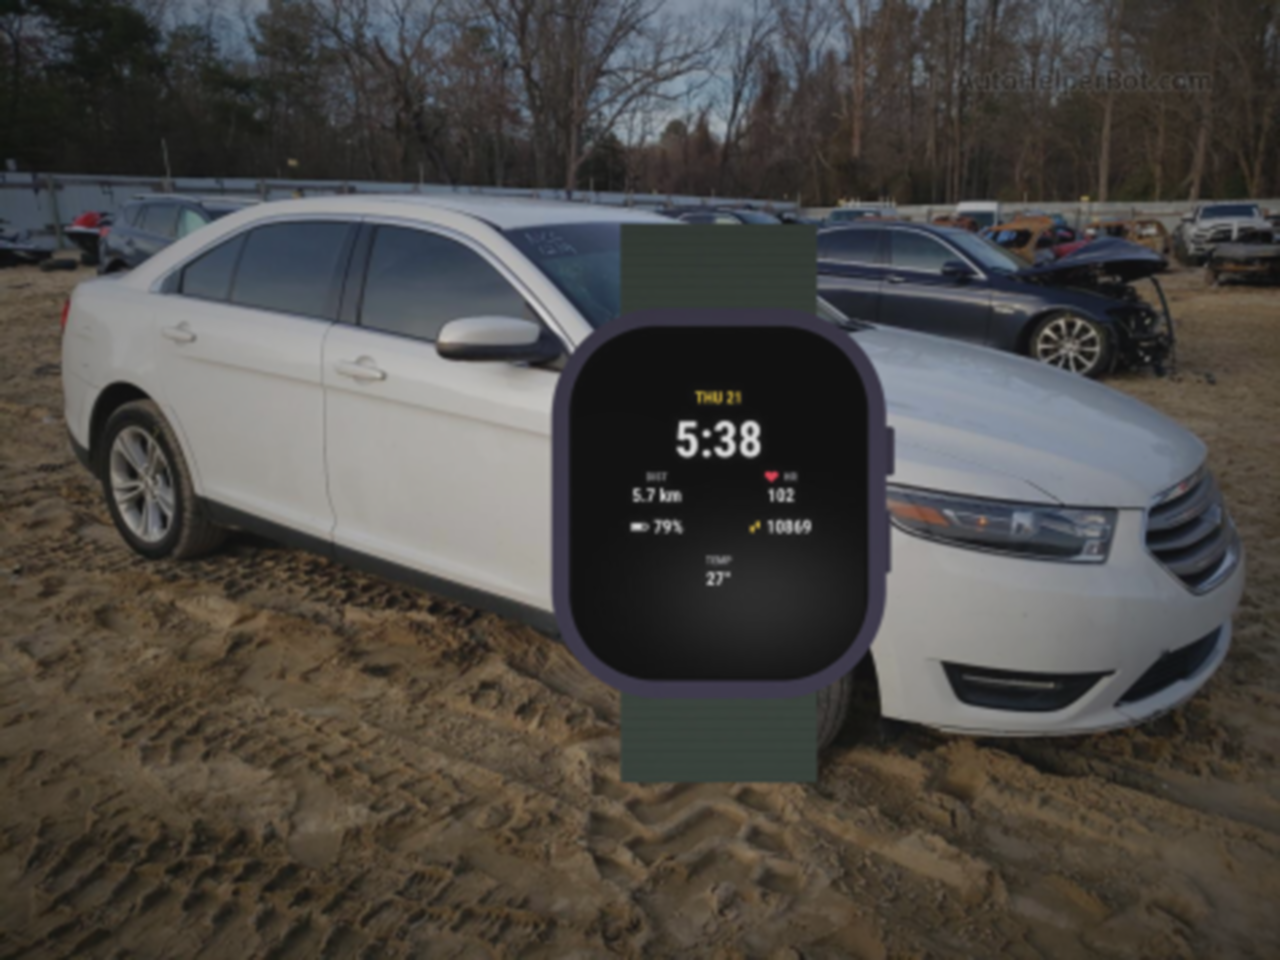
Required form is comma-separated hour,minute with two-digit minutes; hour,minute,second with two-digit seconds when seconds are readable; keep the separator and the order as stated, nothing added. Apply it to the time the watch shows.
5,38
